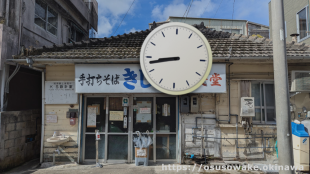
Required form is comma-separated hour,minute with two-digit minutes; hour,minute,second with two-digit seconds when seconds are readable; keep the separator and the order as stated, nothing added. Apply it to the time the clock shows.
8,43
